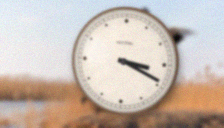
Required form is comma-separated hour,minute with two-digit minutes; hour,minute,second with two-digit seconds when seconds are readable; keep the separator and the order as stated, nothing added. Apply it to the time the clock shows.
3,19
